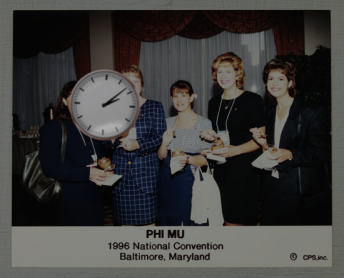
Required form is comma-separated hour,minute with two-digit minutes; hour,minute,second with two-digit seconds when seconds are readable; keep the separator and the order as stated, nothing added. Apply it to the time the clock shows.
2,08
